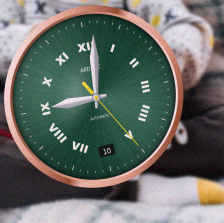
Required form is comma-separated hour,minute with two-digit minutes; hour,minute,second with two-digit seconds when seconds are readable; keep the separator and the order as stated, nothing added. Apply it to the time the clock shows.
9,01,25
